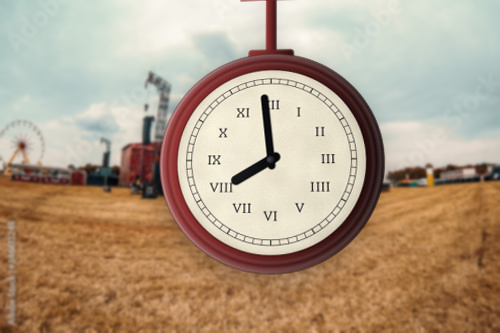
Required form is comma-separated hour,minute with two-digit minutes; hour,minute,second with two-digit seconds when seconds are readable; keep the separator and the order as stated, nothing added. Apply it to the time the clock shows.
7,59
